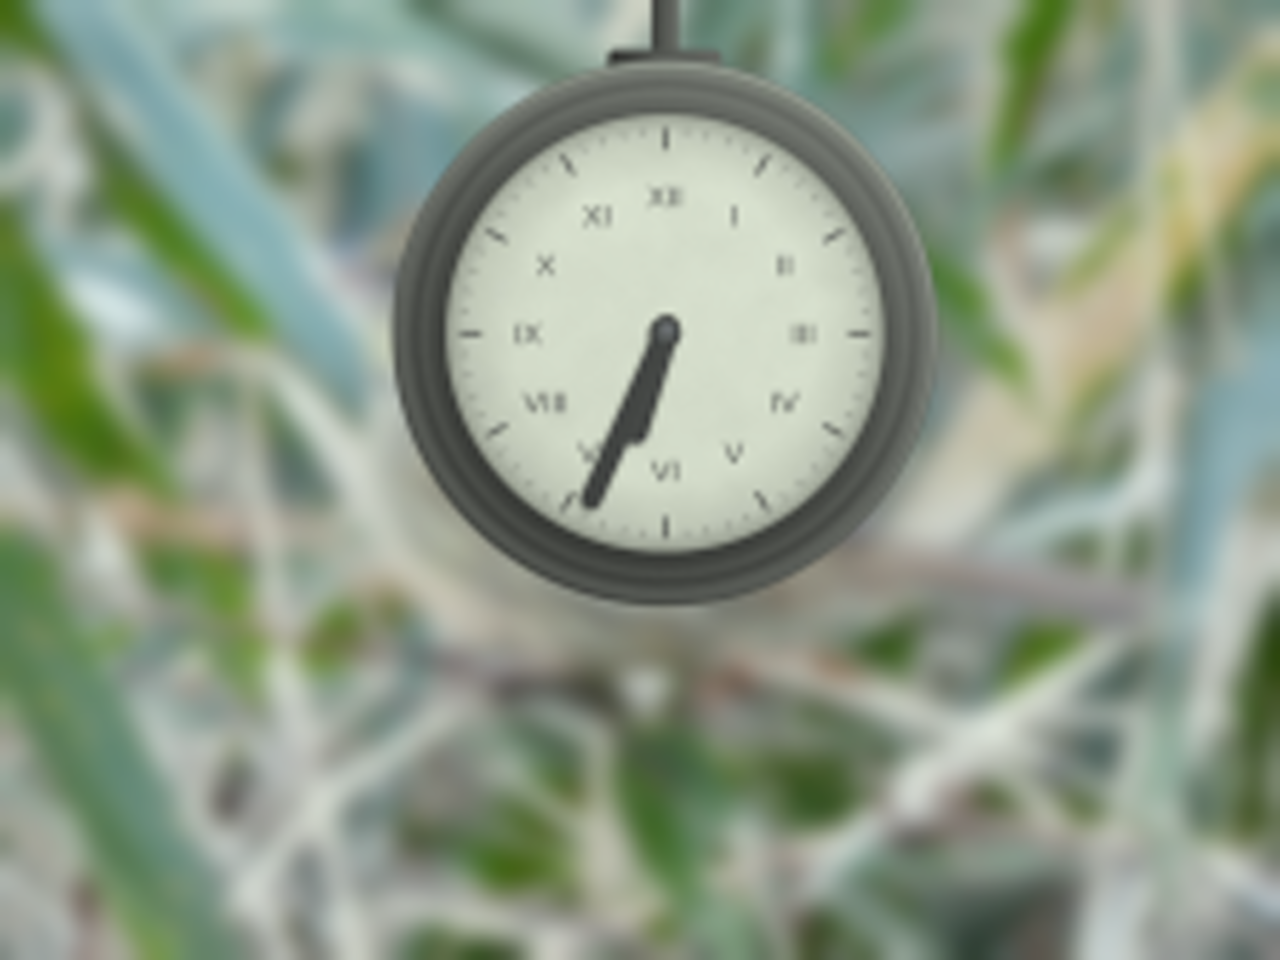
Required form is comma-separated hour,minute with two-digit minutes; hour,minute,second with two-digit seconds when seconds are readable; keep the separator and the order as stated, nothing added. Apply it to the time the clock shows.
6,34
